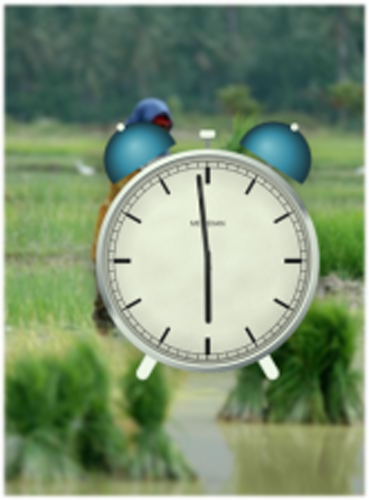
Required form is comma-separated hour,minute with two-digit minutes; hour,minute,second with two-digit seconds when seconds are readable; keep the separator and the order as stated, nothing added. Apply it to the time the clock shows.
5,59
